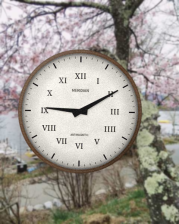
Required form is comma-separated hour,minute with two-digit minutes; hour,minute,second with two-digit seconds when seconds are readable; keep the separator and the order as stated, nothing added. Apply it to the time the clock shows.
9,10
